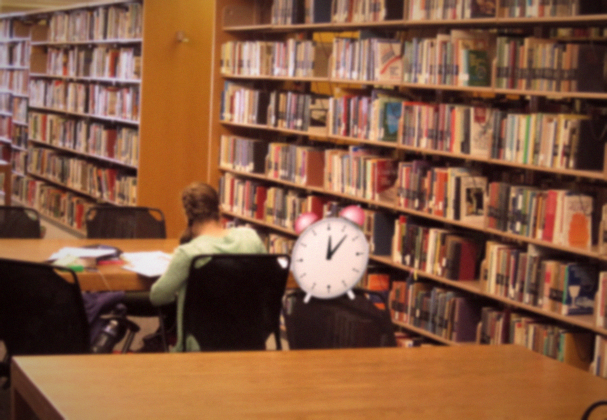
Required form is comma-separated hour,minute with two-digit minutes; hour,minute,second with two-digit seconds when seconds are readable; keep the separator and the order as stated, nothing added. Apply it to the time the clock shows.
12,07
